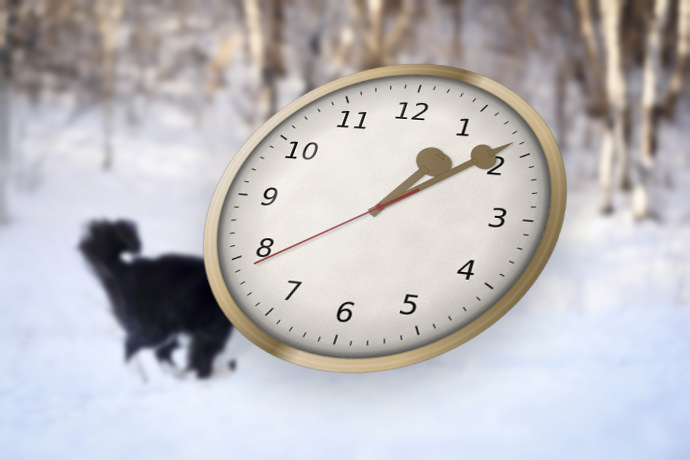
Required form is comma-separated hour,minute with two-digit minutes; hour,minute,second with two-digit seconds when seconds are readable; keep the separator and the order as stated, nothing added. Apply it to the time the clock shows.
1,08,39
